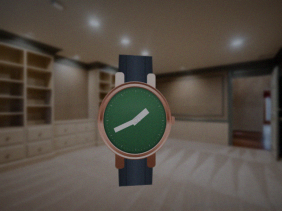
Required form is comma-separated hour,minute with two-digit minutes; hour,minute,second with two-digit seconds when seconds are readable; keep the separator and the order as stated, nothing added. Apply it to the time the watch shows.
1,41
